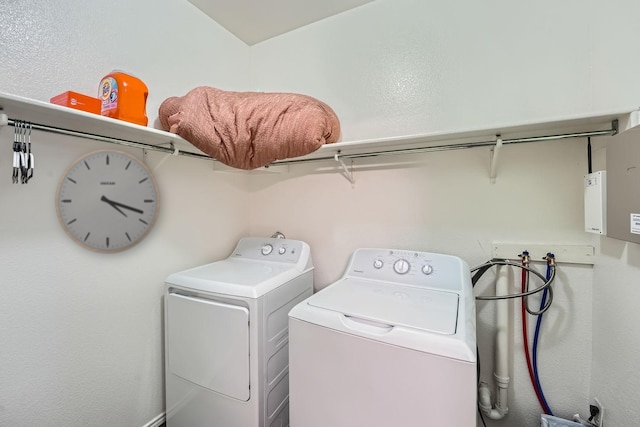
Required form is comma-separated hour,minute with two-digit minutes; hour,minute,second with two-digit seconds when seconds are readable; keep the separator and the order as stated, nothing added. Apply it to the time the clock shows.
4,18
